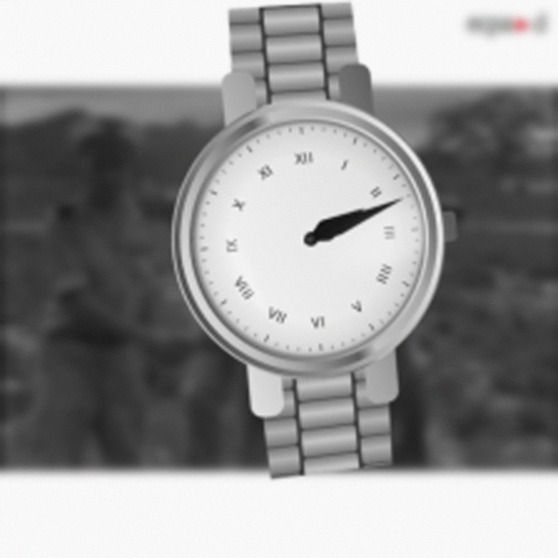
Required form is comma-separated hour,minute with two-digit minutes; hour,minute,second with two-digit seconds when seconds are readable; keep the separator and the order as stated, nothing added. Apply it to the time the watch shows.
2,12
